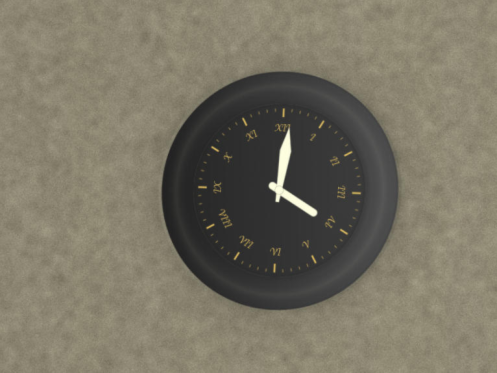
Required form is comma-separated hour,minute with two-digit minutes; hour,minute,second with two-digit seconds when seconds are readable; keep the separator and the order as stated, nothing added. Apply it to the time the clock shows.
4,01
